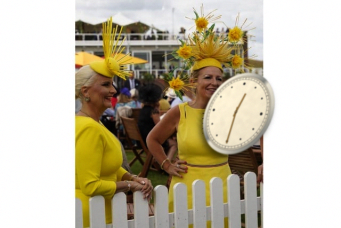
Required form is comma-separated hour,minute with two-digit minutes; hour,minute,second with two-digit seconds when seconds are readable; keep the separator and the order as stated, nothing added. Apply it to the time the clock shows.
12,30
